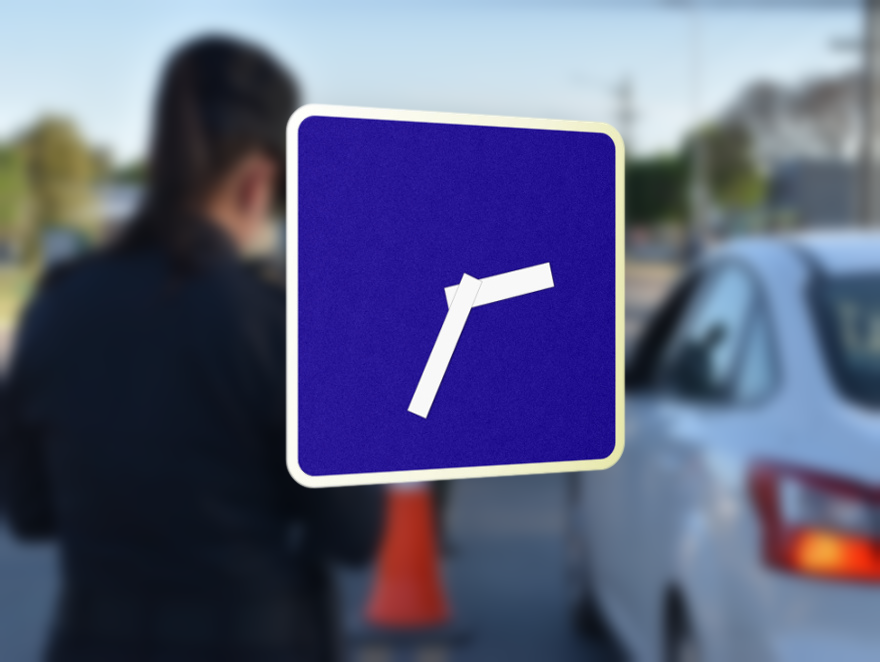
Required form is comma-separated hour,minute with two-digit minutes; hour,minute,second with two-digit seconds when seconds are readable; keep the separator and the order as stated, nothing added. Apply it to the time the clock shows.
2,34
